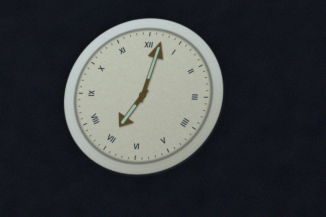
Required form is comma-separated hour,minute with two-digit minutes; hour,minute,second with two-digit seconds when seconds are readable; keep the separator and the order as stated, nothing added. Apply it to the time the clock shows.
7,02
